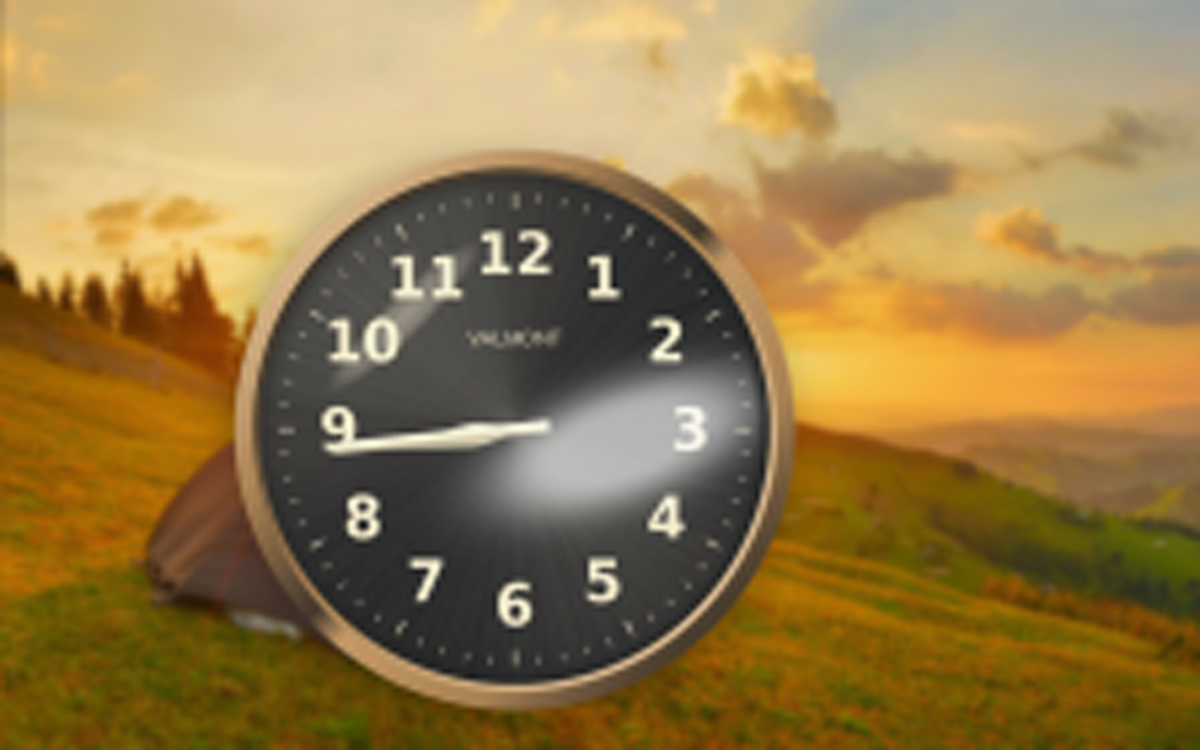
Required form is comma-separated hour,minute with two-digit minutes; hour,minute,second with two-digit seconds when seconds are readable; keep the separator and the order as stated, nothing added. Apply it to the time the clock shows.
8,44
